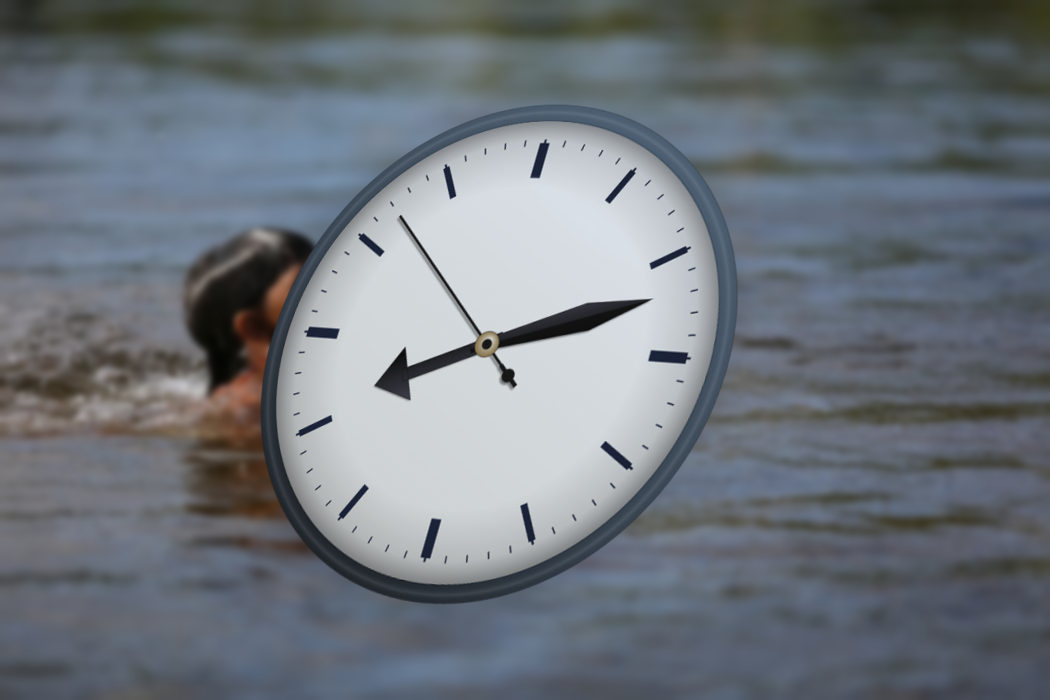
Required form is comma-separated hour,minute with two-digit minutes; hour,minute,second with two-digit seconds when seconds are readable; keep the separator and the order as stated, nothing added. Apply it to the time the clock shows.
8,11,52
